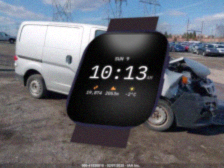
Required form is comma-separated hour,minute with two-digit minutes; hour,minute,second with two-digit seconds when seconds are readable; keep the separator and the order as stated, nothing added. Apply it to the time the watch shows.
10,13
